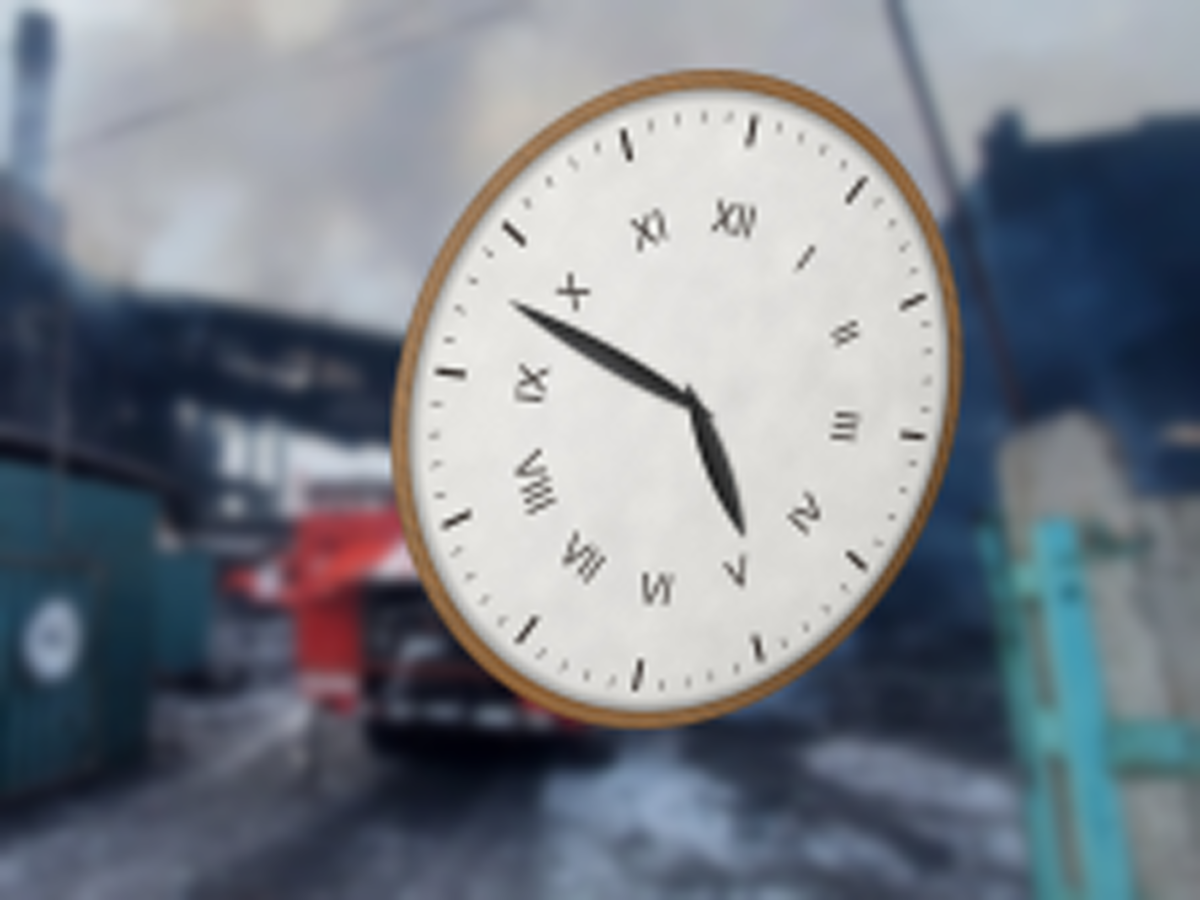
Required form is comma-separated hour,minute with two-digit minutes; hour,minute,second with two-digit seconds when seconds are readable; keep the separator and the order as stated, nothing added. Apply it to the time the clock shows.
4,48
